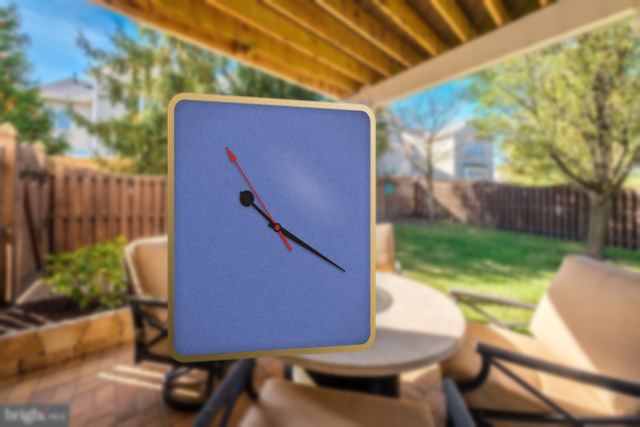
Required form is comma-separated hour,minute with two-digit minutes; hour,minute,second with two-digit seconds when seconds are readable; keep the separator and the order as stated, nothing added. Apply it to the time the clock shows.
10,19,54
